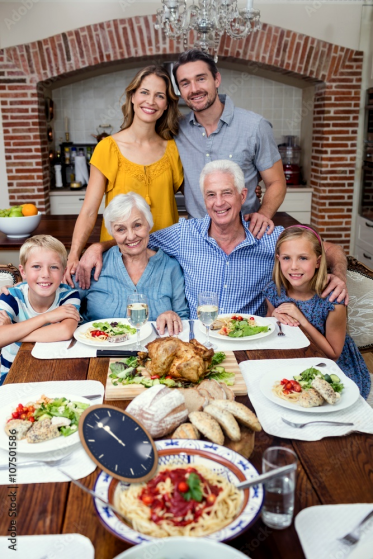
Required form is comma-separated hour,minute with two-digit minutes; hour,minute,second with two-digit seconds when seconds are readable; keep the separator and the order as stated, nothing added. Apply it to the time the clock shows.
10,53
